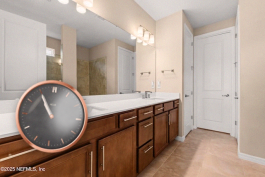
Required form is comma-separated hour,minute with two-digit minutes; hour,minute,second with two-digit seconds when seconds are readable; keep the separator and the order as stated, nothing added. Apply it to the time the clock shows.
10,55
